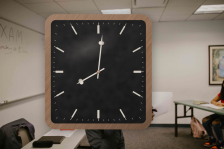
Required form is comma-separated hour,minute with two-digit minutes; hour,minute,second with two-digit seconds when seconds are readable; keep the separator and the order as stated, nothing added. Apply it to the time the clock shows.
8,01
